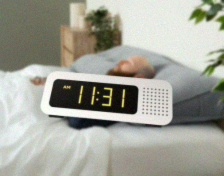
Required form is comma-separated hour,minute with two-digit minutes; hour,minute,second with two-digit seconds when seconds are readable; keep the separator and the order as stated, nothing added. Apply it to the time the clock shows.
11,31
